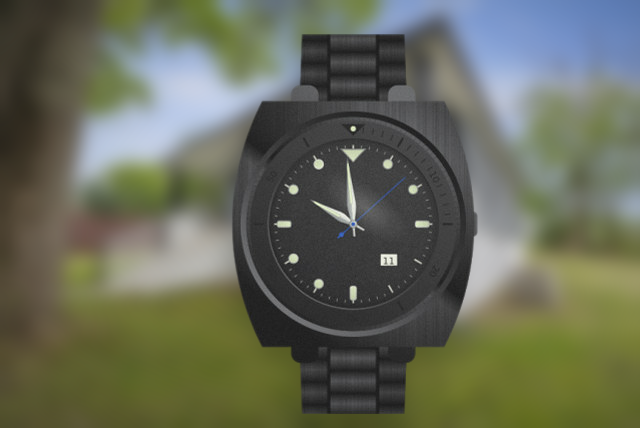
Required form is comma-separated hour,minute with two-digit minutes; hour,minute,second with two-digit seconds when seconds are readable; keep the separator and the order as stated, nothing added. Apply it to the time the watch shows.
9,59,08
